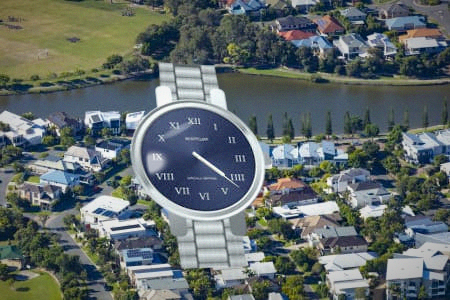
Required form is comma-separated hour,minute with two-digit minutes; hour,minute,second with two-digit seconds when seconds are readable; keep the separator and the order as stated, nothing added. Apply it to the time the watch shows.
4,22
